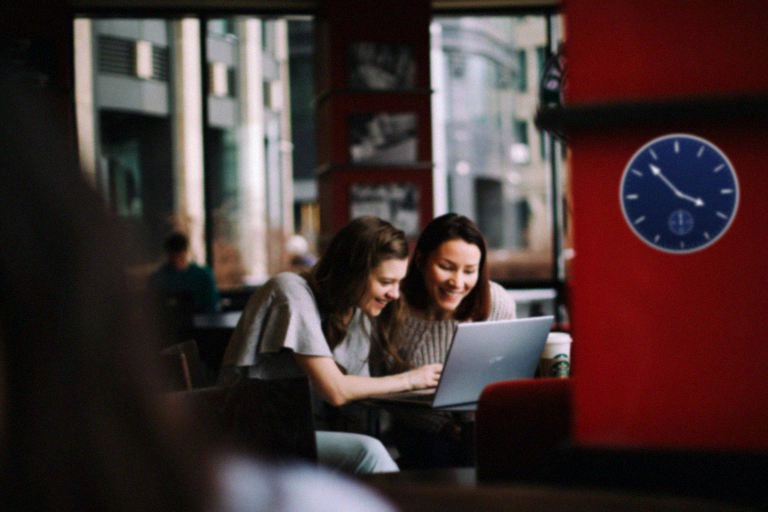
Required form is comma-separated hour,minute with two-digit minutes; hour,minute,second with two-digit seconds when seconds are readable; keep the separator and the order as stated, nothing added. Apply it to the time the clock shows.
3,53
